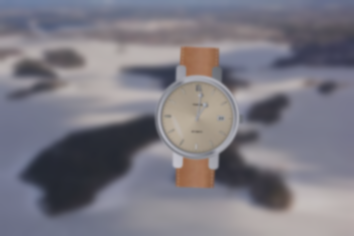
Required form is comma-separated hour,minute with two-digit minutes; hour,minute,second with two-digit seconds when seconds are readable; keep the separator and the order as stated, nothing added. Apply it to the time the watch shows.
1,01
